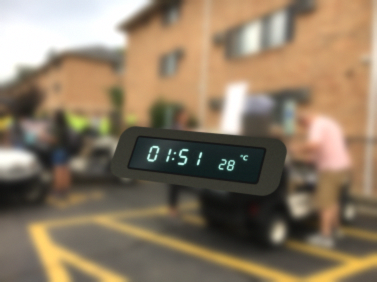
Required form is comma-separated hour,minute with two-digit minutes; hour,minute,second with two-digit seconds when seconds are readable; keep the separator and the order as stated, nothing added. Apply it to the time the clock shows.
1,51
